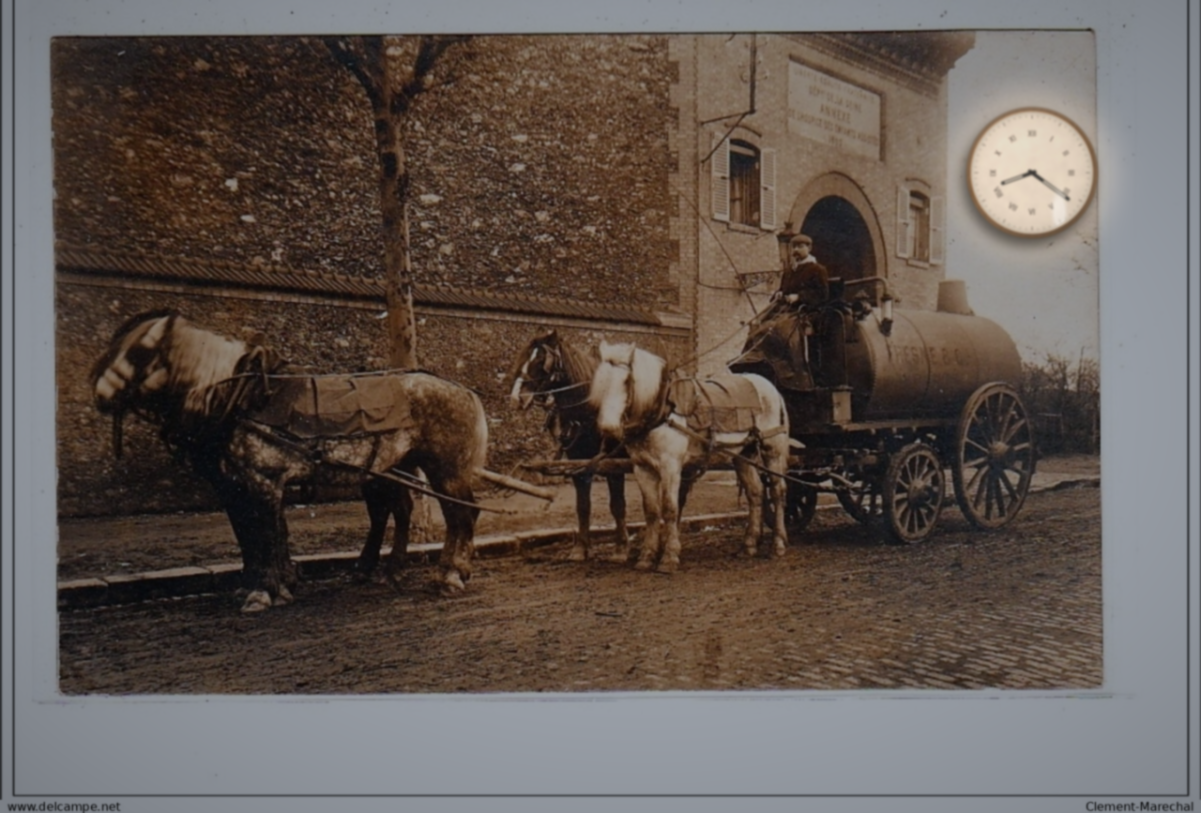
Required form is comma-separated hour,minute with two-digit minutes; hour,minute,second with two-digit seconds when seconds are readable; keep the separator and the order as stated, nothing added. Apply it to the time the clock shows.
8,21
